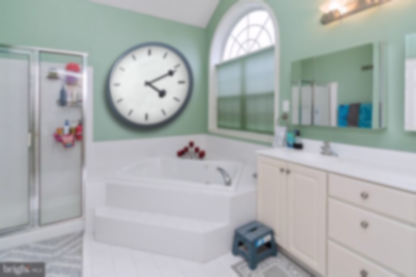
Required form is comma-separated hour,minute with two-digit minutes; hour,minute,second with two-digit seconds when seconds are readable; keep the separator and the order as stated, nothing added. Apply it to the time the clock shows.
4,11
